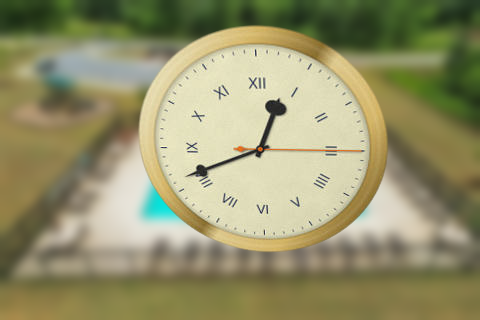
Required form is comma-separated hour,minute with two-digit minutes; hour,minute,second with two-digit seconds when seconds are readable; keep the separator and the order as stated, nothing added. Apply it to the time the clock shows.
12,41,15
